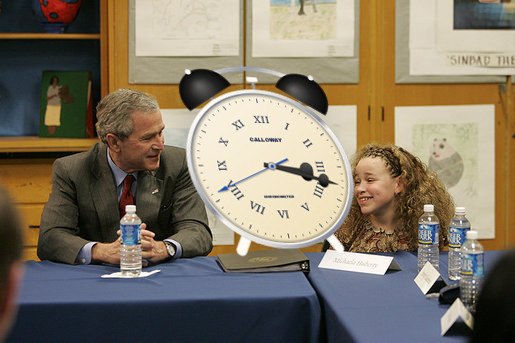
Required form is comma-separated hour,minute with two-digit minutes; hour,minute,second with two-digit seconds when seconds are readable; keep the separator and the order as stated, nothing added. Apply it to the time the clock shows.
3,17,41
